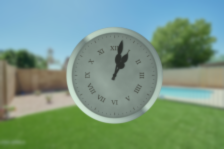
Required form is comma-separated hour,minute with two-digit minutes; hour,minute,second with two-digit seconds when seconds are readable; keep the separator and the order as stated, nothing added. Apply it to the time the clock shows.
1,02
